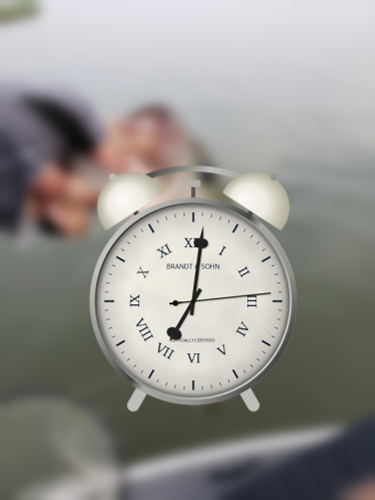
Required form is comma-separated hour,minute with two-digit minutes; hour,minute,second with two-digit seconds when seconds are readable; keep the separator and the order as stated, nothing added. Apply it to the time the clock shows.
7,01,14
